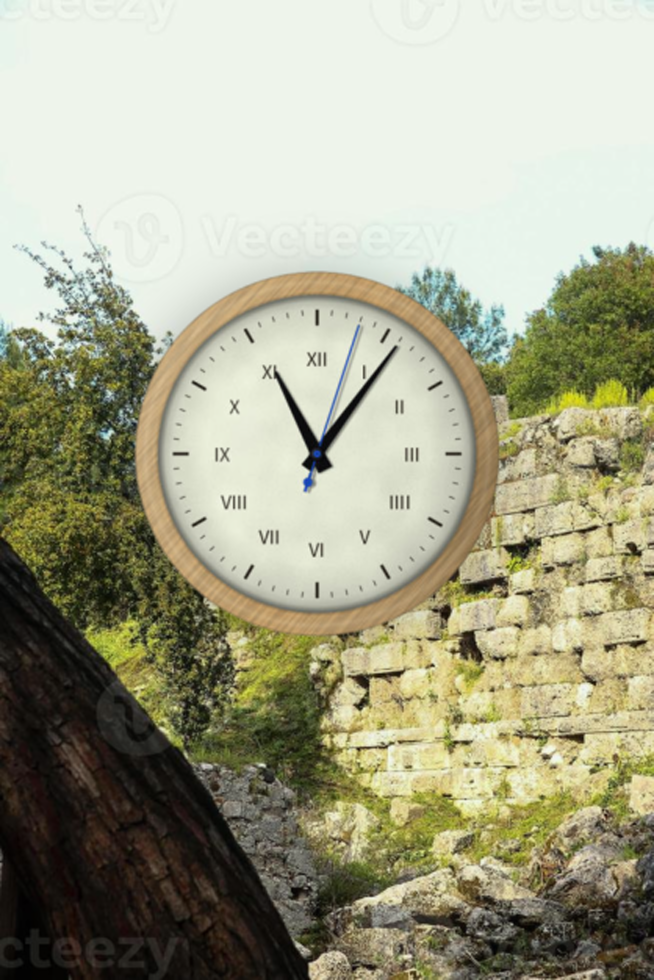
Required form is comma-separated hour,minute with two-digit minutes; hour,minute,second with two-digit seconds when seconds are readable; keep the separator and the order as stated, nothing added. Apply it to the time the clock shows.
11,06,03
